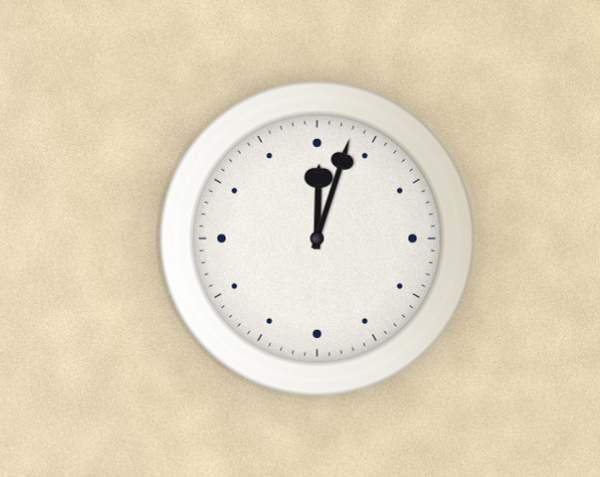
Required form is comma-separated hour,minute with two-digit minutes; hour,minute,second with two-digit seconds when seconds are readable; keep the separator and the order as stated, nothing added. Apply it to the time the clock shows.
12,03
